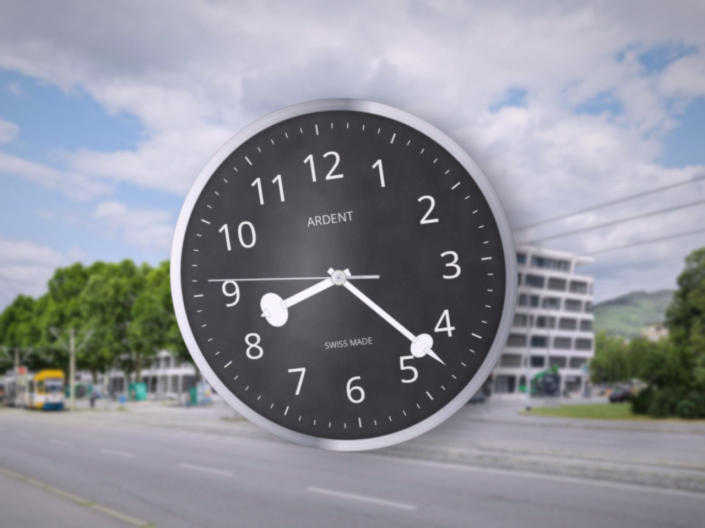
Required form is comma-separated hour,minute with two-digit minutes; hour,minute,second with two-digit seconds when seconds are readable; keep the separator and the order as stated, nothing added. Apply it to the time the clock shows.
8,22,46
